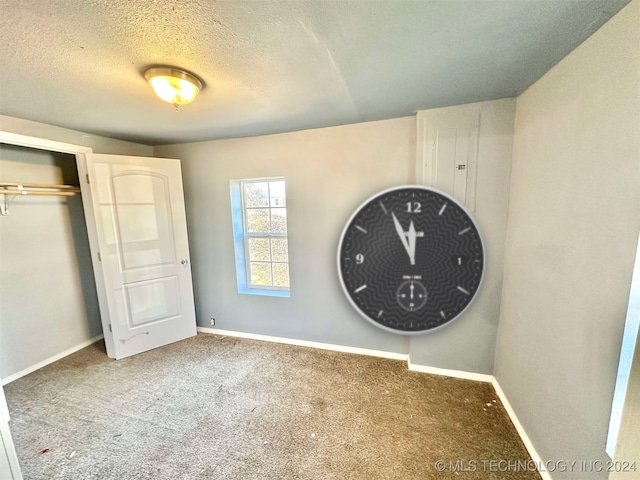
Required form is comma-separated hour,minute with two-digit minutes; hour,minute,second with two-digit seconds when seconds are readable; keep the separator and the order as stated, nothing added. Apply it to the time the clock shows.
11,56
